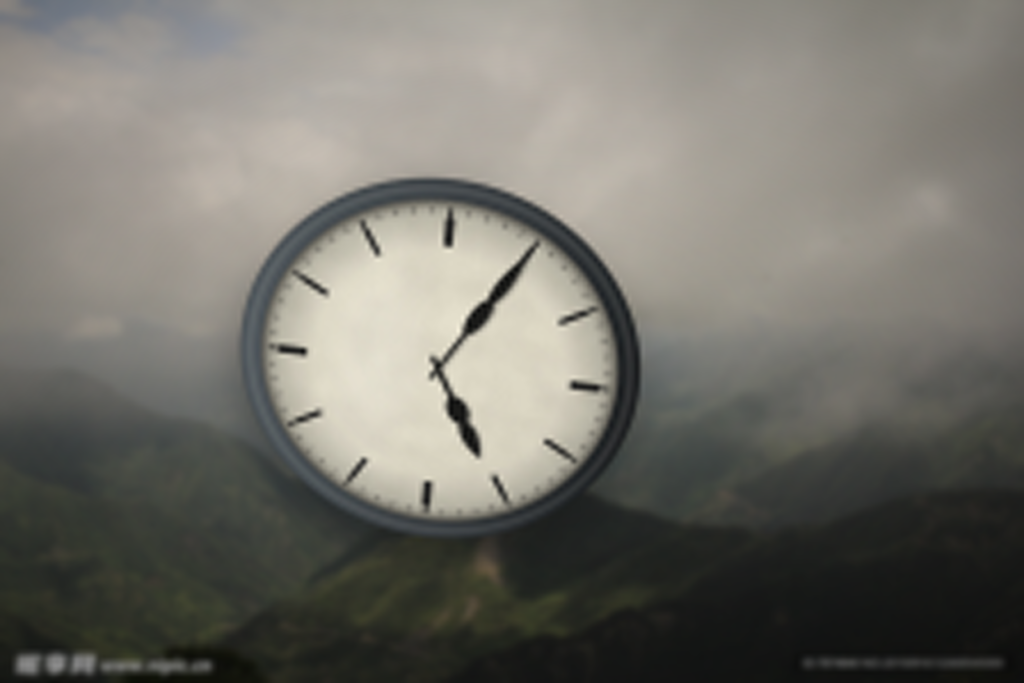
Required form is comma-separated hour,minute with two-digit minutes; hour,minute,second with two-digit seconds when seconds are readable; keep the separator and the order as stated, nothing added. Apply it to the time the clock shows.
5,05
